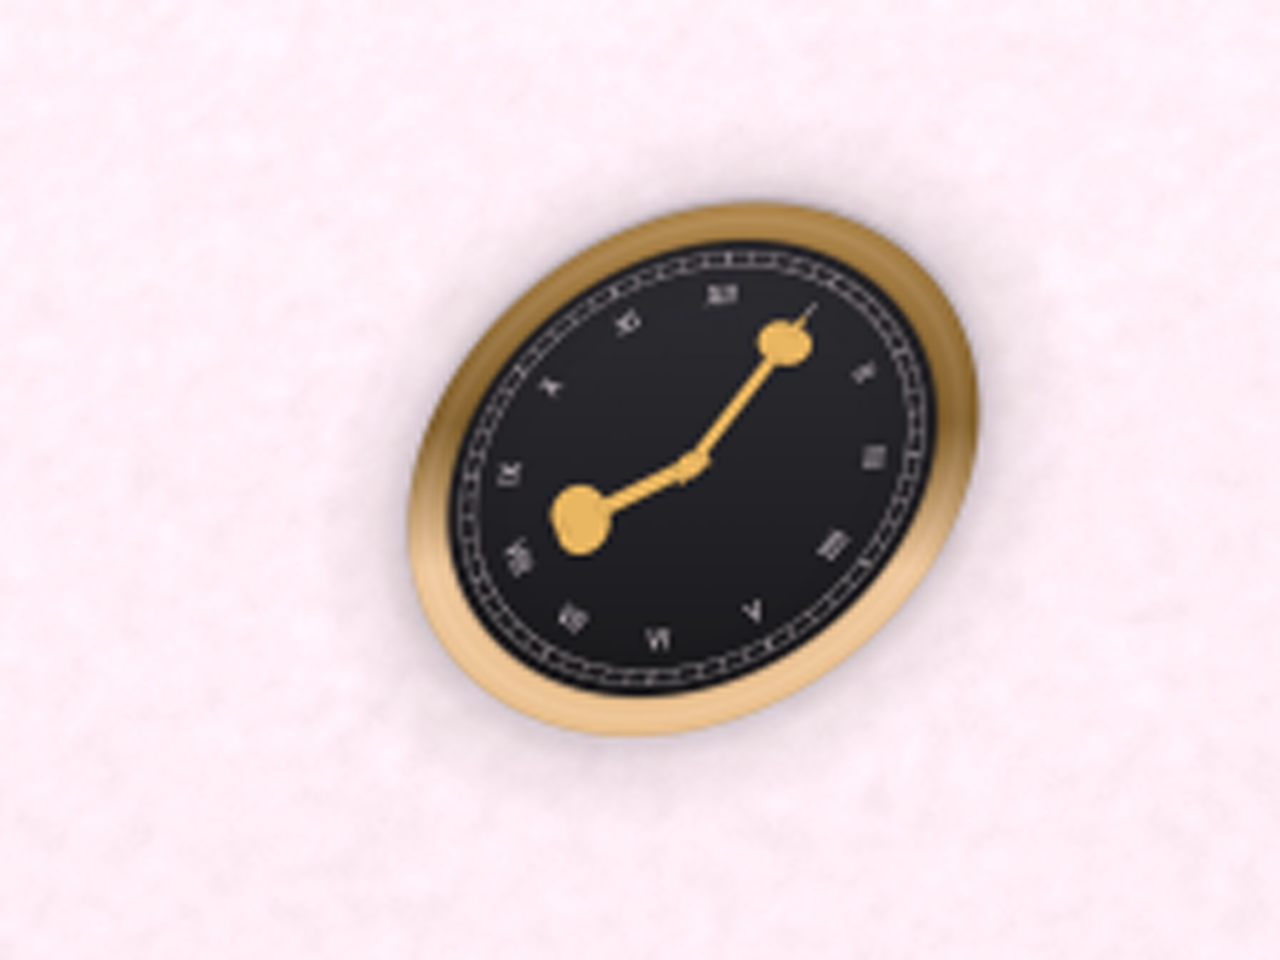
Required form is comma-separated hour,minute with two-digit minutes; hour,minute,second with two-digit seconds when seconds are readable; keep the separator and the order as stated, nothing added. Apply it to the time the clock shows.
8,05
